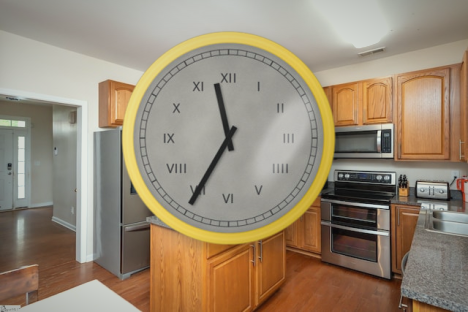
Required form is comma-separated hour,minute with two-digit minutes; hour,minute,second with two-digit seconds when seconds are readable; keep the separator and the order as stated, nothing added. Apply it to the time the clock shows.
11,35
